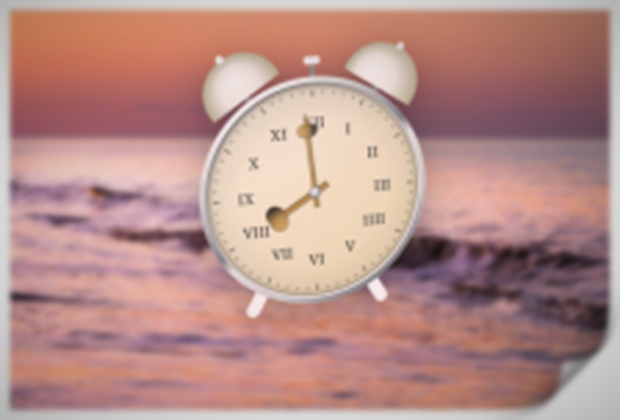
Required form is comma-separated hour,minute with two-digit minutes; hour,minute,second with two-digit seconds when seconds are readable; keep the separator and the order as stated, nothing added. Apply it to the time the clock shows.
7,59
